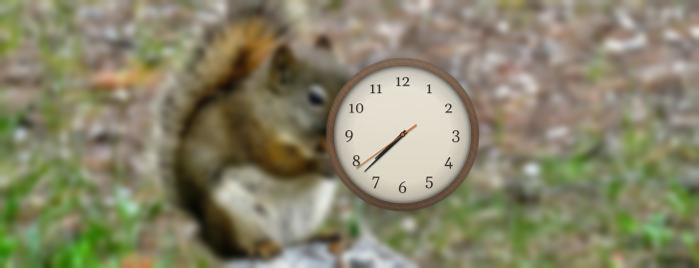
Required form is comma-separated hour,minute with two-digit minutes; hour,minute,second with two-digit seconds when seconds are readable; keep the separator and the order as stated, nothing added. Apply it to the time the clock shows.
7,37,39
